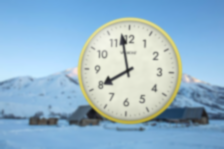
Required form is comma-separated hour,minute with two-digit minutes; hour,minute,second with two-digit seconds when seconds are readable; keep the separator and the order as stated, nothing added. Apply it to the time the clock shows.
7,58
